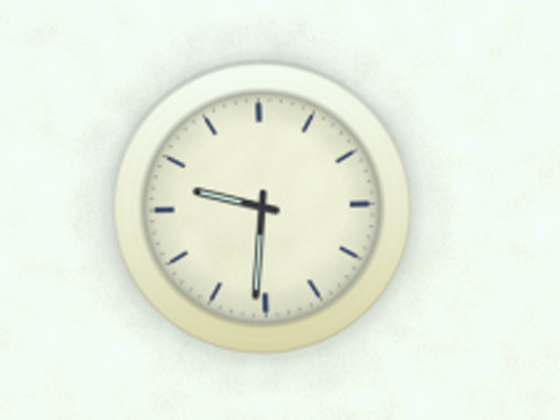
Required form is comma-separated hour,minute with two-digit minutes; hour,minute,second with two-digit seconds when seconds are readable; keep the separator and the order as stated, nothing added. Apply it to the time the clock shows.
9,31
